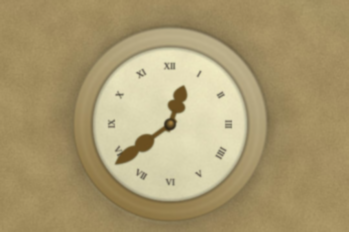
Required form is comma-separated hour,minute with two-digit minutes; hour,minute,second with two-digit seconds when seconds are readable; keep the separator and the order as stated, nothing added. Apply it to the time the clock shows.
12,39
